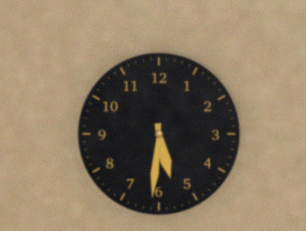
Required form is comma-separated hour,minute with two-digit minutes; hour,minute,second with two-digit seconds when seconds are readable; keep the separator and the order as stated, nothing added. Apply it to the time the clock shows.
5,31
